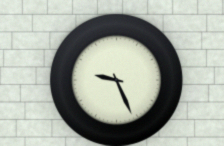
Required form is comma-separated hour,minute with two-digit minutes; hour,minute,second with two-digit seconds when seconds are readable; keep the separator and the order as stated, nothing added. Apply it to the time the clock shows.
9,26
